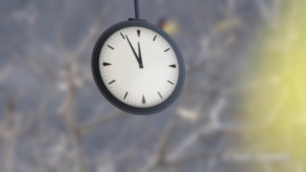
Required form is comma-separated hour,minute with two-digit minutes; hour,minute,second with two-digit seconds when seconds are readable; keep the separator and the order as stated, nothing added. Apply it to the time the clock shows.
11,56
